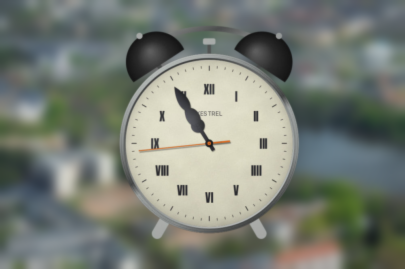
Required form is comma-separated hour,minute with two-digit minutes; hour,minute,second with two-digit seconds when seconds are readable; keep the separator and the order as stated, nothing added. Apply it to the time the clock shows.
10,54,44
